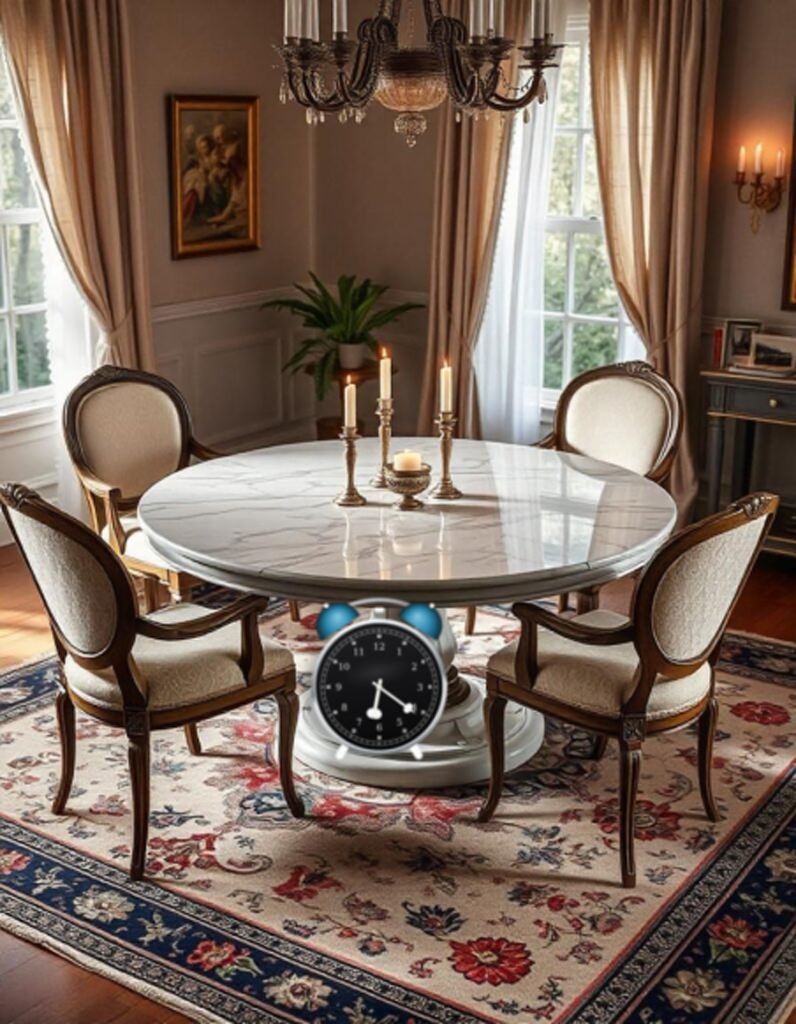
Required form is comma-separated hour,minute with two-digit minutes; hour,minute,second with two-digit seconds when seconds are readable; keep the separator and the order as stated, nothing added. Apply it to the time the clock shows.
6,21
